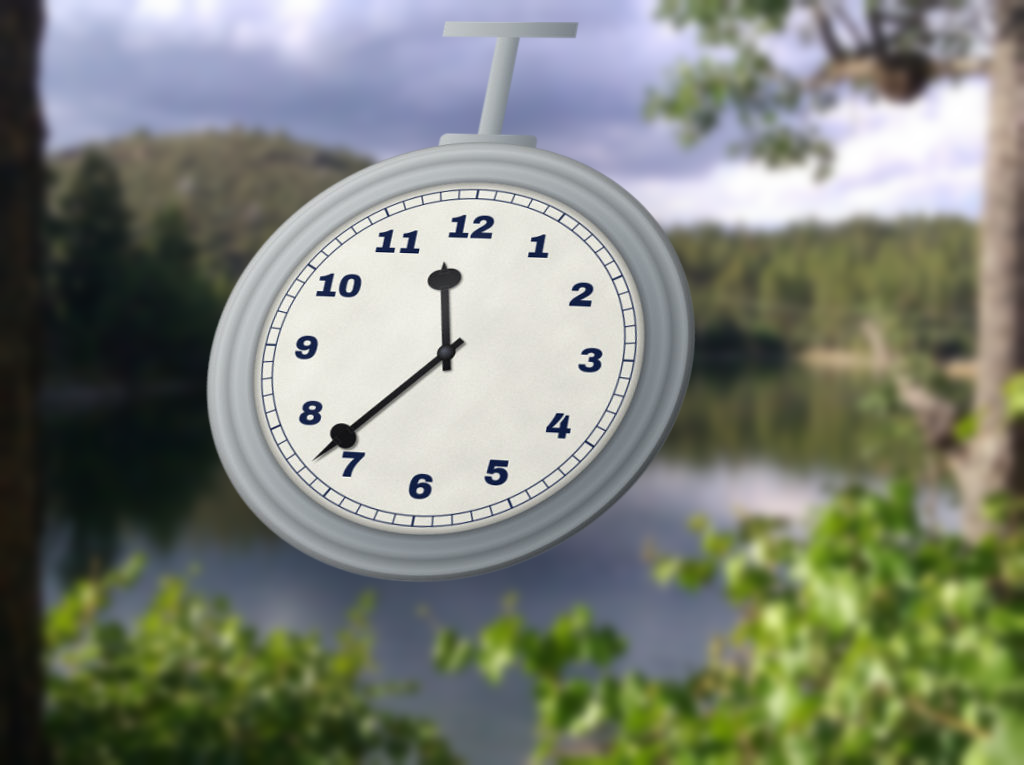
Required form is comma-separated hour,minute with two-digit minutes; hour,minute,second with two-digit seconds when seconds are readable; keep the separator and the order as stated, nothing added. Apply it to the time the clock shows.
11,37
